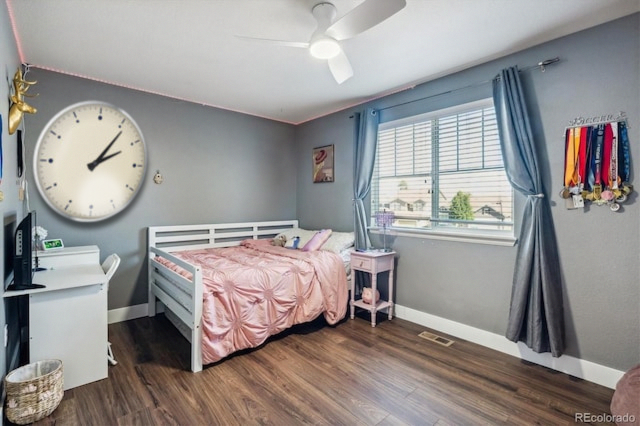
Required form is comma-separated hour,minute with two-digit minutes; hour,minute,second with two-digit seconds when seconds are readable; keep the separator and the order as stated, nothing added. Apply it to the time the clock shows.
2,06
